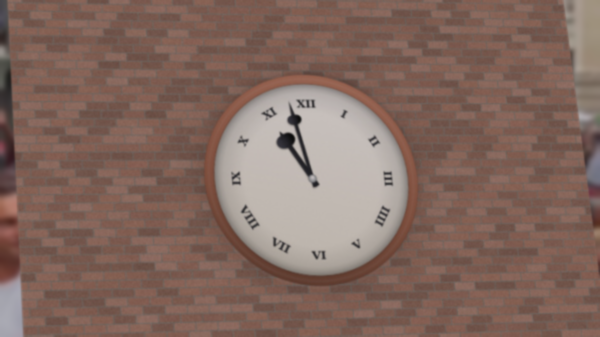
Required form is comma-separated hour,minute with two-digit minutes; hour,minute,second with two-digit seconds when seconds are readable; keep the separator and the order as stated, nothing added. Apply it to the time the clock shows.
10,58
